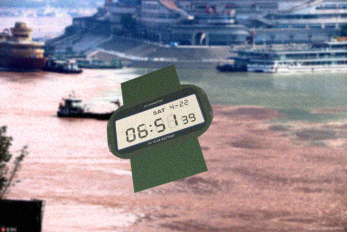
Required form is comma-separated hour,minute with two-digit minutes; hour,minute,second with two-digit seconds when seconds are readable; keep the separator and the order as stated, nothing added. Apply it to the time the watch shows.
6,51,39
